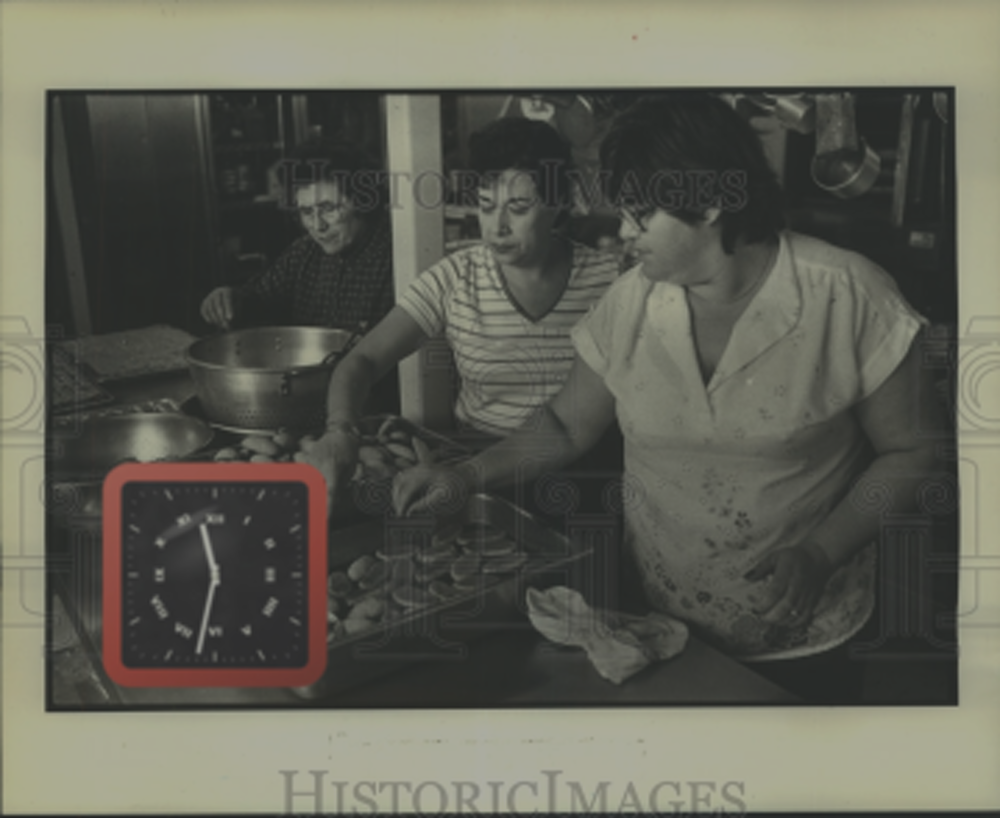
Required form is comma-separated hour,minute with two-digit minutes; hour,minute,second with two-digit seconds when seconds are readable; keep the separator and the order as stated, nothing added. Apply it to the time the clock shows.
11,32
